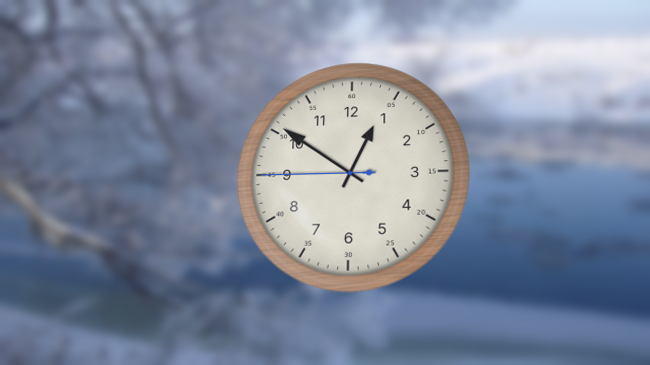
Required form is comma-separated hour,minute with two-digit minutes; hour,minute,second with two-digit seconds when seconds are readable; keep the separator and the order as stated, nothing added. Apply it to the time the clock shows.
12,50,45
